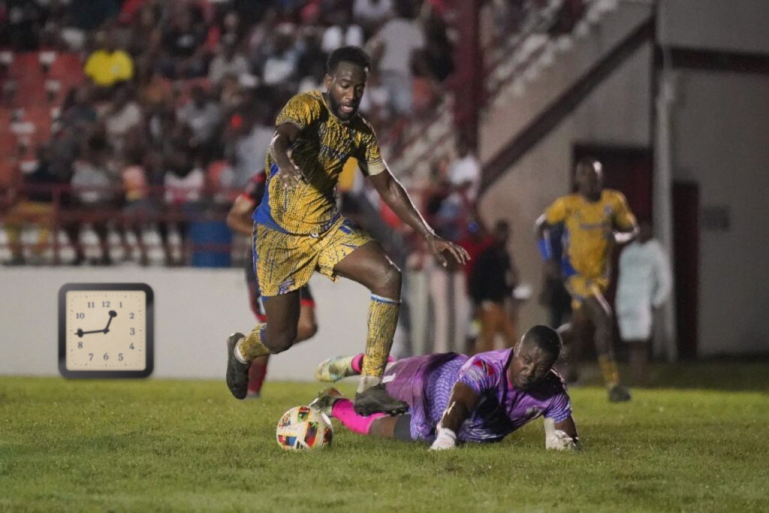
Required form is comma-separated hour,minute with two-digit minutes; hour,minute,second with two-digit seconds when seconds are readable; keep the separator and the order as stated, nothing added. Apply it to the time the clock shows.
12,44
